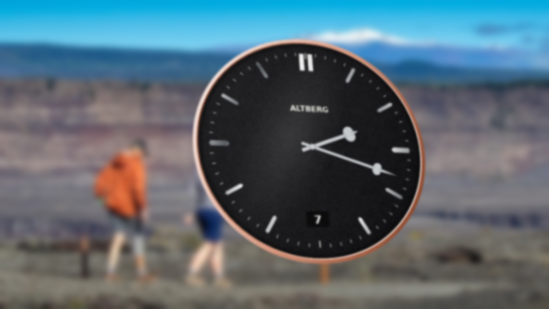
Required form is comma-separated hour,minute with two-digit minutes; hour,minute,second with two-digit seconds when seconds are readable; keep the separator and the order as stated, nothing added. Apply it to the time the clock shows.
2,18
